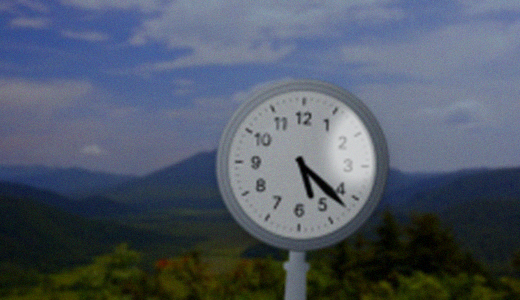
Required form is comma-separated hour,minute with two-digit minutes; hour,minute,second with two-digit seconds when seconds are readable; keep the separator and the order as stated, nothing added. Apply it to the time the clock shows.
5,22
